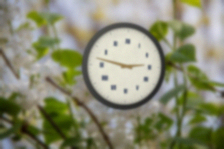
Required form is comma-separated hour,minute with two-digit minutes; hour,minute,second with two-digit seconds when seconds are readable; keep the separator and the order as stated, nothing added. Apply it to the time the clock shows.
2,47
